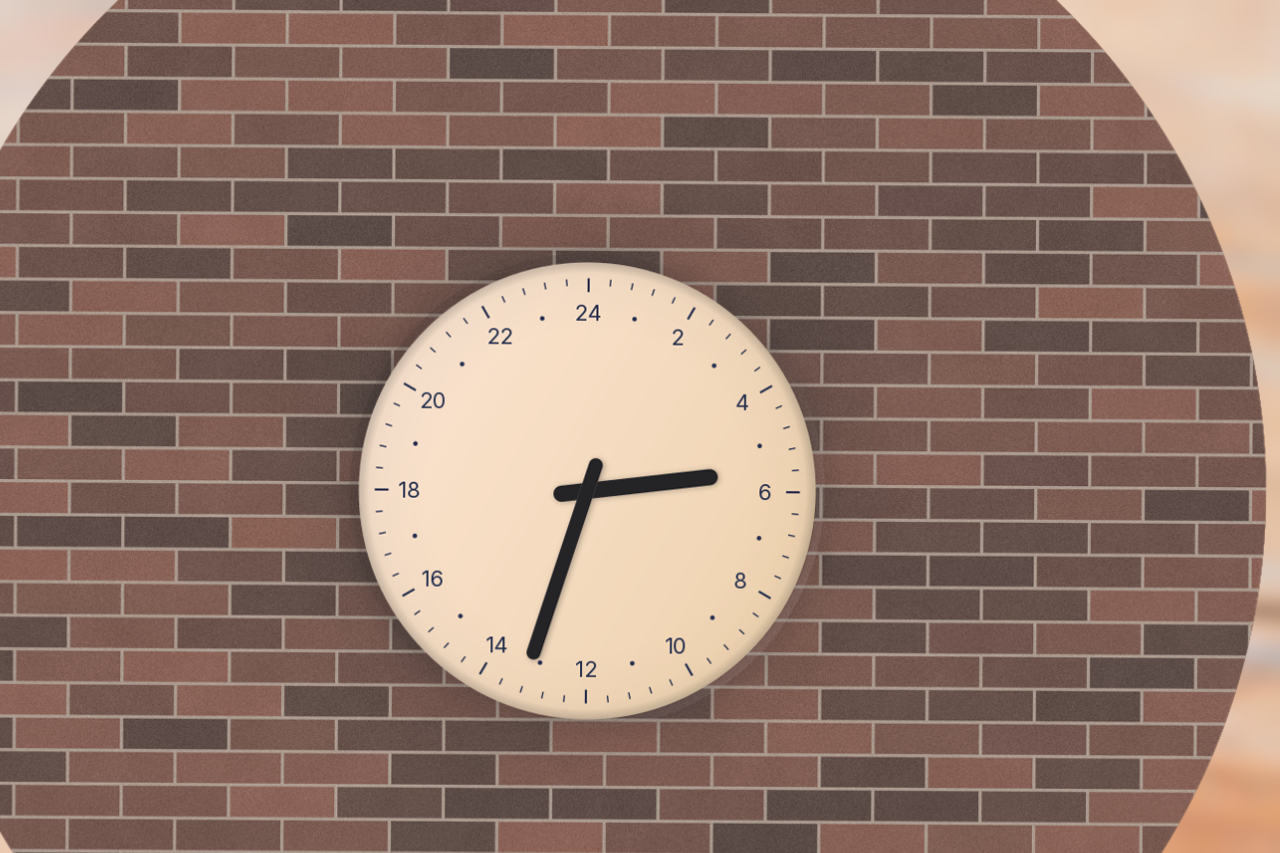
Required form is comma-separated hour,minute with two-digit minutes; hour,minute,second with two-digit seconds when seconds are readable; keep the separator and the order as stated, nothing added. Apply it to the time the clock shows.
5,33
